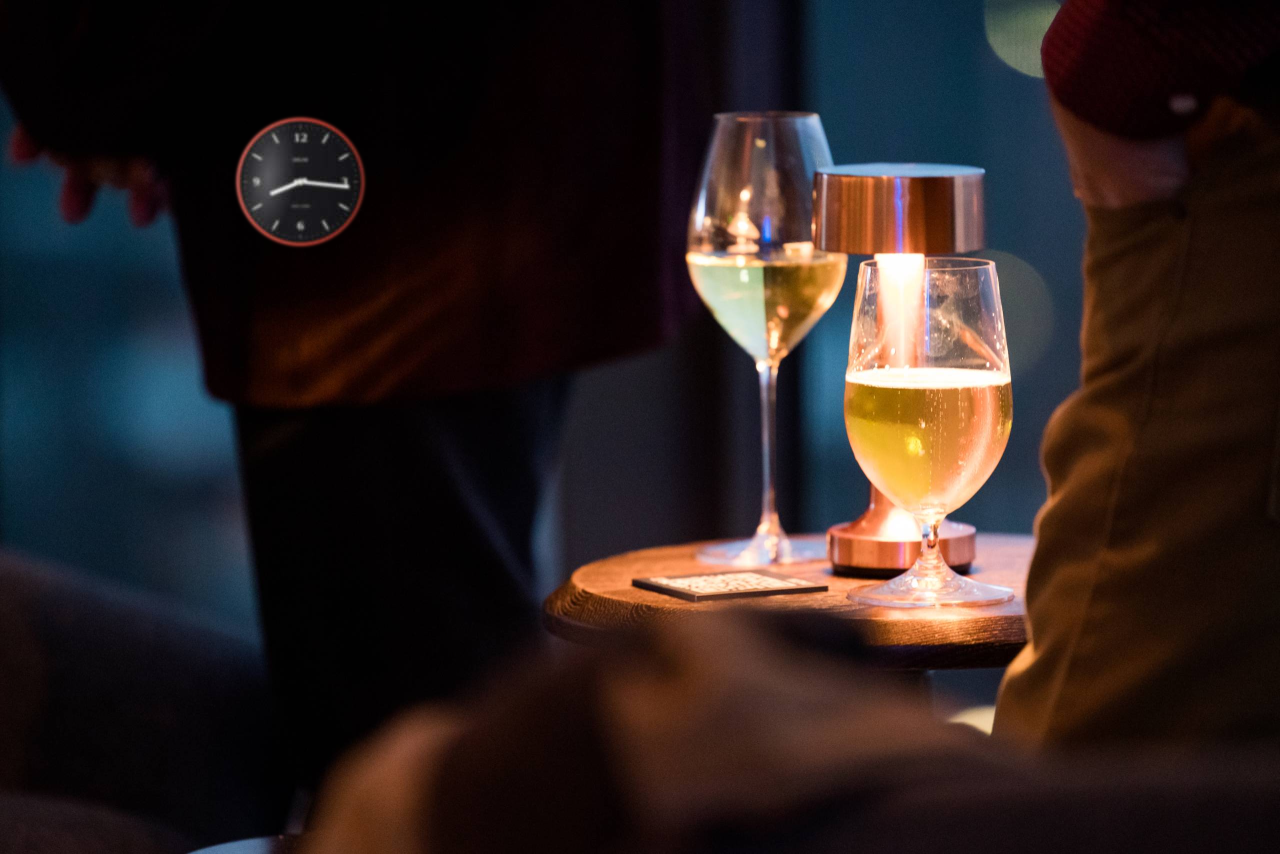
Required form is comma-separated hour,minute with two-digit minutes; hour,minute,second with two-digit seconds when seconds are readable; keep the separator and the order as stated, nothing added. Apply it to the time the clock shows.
8,16
